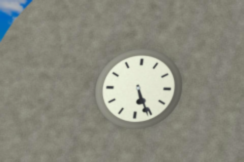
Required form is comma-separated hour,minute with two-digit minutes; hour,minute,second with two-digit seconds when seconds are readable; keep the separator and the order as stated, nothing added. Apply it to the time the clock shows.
5,26
